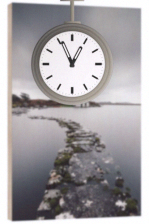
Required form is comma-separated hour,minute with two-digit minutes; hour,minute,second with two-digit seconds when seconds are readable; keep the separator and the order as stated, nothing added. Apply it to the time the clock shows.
12,56
